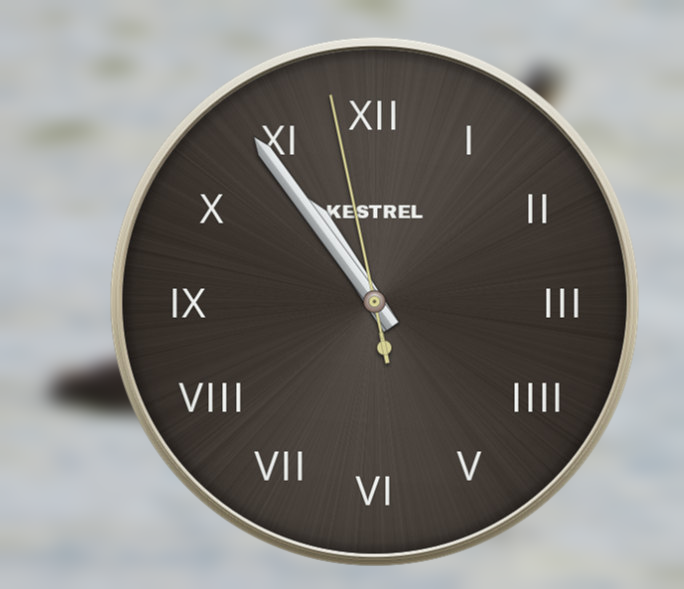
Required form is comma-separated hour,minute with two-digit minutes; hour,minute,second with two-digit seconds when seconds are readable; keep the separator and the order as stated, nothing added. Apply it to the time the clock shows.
10,53,58
